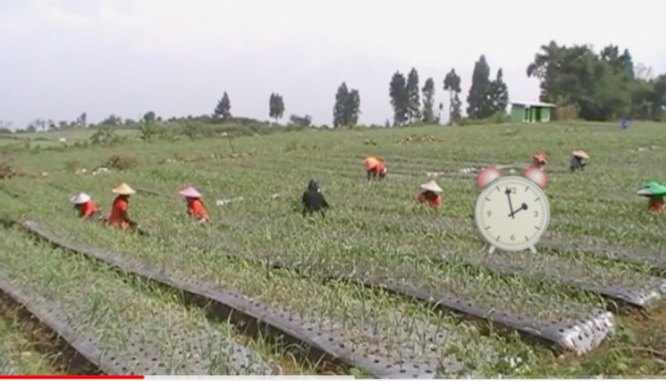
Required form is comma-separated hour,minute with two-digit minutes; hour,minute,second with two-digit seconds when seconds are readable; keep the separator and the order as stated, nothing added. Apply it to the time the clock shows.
1,58
